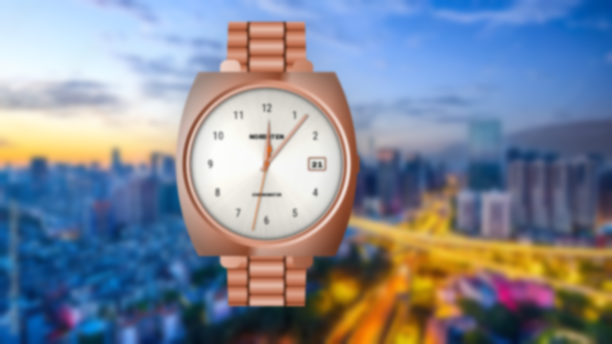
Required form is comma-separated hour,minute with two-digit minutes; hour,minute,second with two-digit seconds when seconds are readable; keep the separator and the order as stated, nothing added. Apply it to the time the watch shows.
12,06,32
